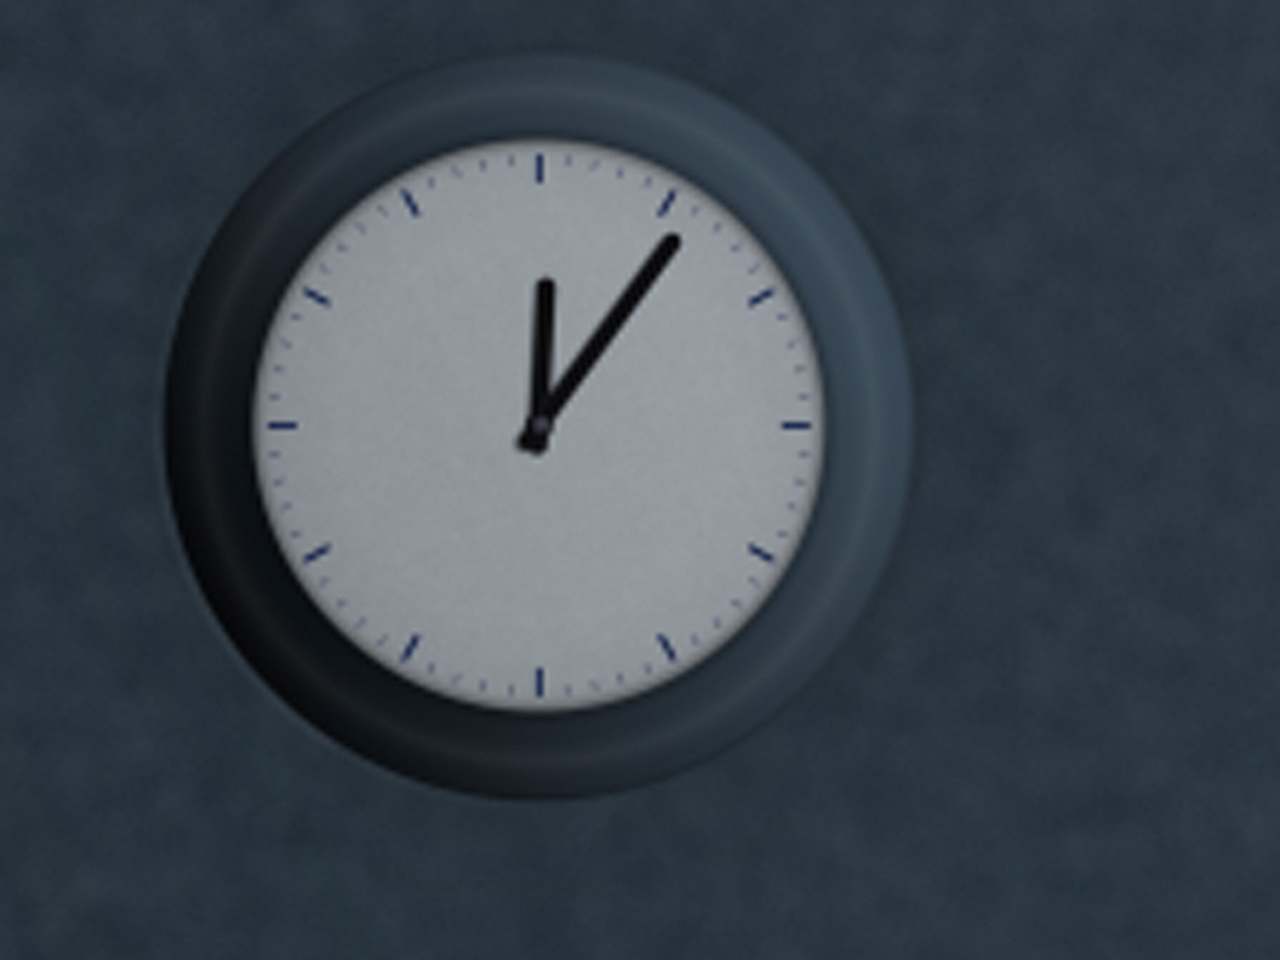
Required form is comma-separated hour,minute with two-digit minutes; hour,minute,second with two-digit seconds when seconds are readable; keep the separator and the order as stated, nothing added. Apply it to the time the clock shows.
12,06
